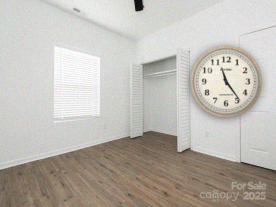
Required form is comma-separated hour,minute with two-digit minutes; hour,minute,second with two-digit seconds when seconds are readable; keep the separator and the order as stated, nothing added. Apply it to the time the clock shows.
11,24
